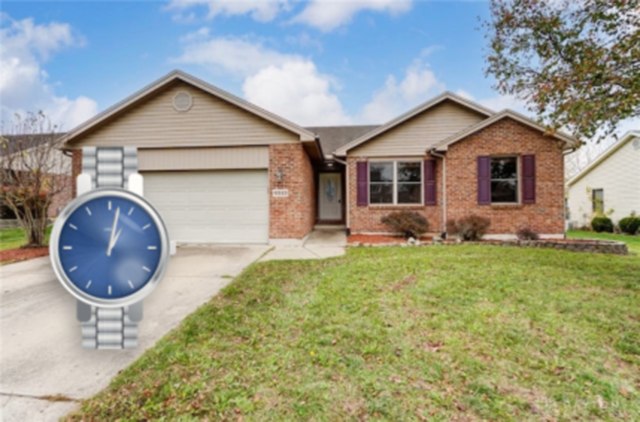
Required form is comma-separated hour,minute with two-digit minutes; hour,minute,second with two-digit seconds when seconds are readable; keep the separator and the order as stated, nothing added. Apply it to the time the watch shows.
1,02
